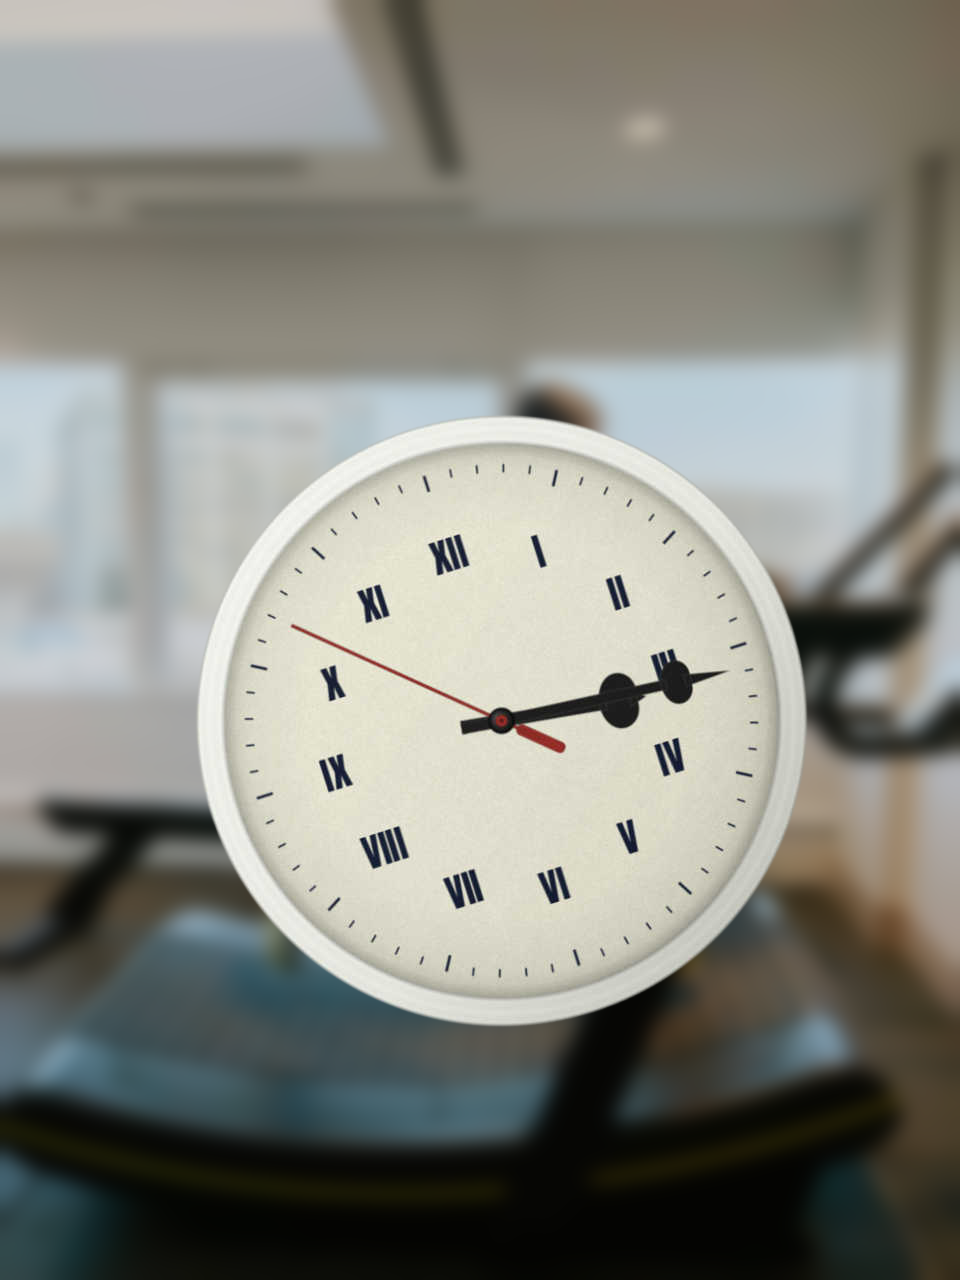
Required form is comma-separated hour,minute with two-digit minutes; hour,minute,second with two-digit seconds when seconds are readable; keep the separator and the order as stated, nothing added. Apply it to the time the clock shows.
3,15,52
